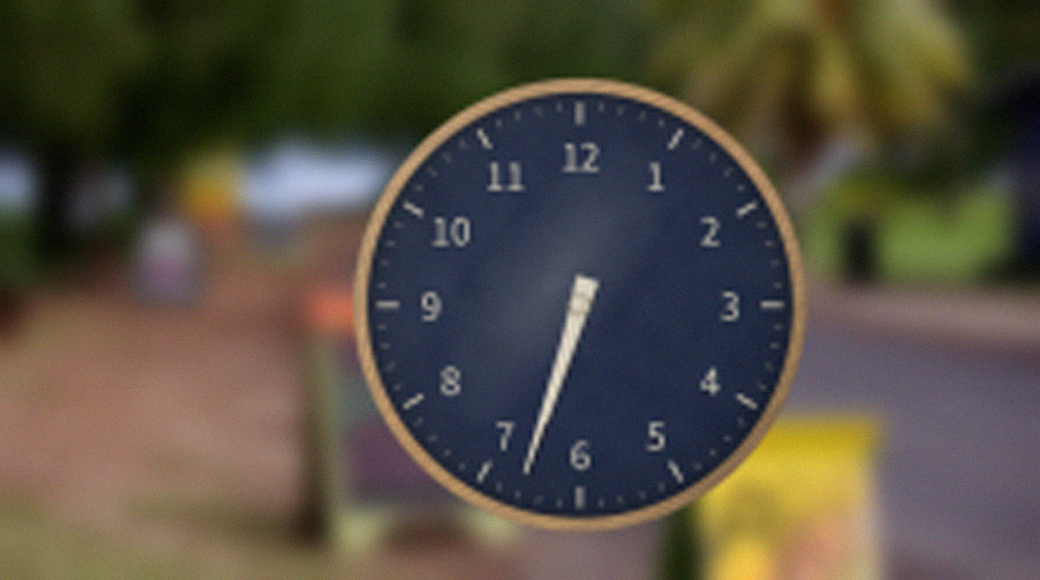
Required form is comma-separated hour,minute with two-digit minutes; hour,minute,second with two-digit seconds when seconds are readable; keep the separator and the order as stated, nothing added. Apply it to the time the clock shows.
6,33
